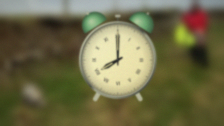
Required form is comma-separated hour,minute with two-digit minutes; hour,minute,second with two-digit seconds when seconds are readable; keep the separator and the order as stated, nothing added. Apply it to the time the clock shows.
8,00
